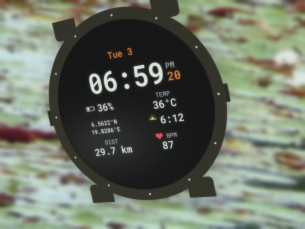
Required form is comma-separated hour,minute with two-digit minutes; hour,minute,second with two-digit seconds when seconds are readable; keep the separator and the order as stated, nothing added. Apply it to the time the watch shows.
6,59,20
